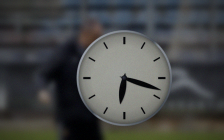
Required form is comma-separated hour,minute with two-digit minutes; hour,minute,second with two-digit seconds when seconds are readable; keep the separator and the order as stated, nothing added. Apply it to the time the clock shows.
6,18
